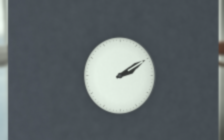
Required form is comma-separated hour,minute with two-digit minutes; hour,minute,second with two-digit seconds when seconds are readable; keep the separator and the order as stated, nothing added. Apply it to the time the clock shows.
2,10
